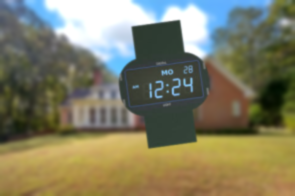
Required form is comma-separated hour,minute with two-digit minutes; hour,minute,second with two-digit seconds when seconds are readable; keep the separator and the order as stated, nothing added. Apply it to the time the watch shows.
12,24
